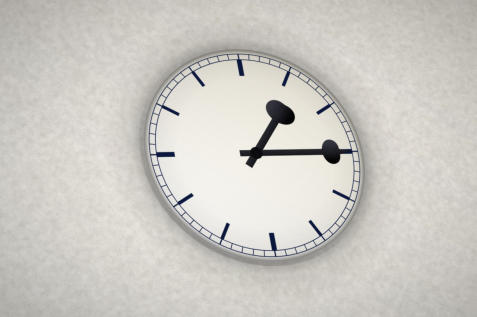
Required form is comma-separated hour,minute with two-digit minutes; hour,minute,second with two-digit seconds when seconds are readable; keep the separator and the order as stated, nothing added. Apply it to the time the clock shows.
1,15
